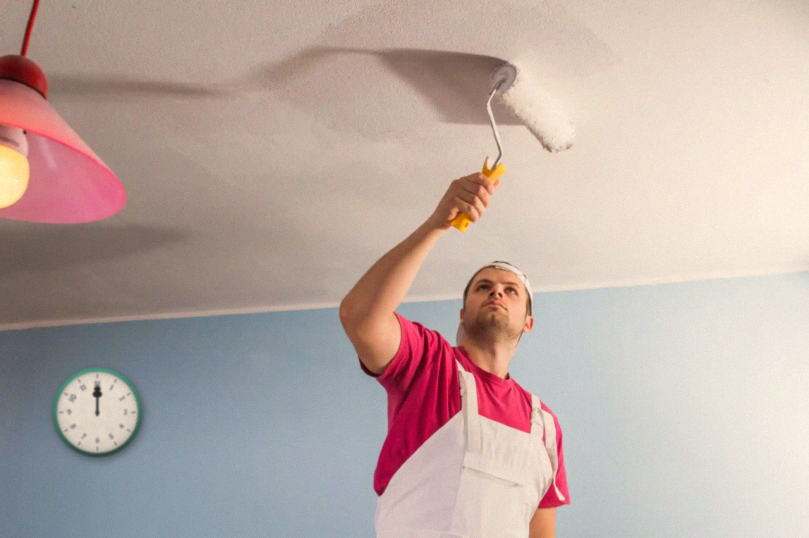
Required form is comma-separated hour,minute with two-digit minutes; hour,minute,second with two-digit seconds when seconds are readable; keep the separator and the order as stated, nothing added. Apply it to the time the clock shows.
12,00
